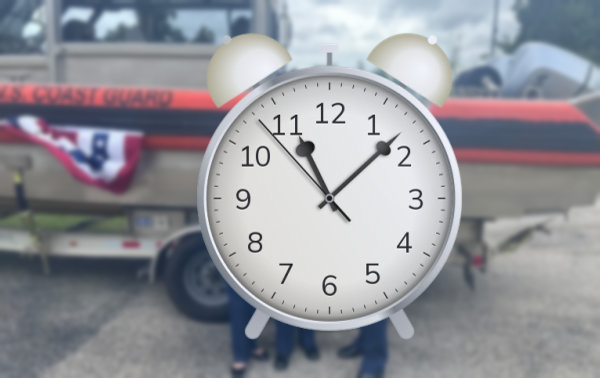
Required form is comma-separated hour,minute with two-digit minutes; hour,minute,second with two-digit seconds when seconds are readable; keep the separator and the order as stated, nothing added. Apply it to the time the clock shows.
11,07,53
